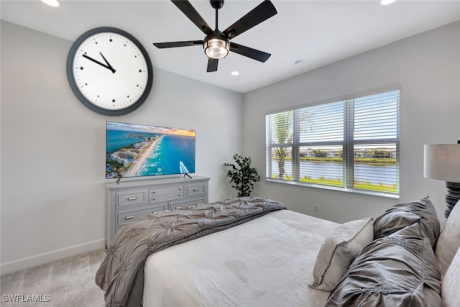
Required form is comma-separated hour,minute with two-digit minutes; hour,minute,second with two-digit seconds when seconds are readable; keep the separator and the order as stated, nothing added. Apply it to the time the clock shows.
10,49
